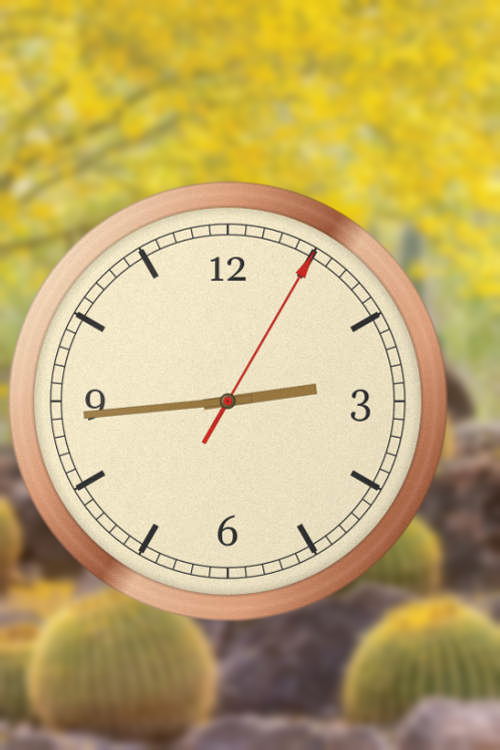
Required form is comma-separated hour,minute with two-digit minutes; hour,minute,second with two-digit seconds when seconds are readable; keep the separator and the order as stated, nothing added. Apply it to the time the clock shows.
2,44,05
